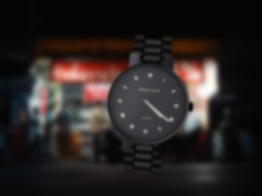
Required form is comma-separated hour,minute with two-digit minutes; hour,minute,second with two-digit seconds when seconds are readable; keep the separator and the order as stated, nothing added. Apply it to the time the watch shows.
4,21
